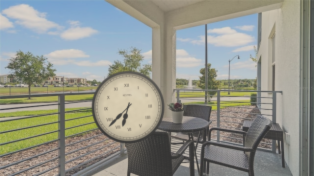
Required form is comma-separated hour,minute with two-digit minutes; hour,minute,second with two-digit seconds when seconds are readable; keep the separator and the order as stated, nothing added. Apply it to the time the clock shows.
6,38
